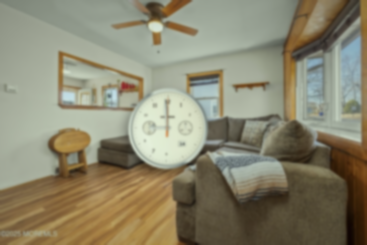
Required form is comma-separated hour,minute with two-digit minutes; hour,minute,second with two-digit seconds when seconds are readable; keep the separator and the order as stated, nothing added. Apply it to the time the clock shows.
8,59
